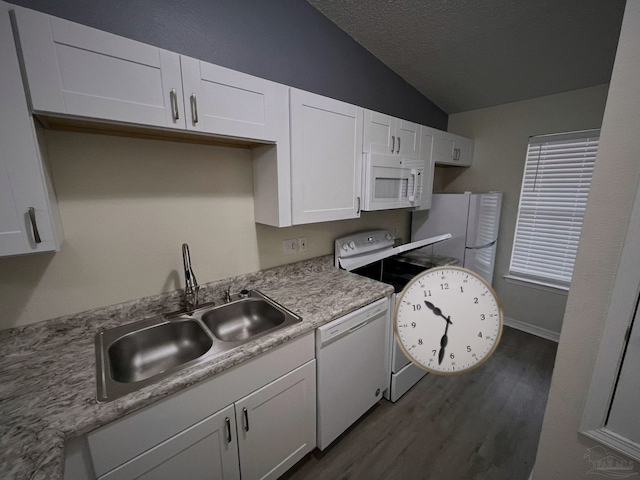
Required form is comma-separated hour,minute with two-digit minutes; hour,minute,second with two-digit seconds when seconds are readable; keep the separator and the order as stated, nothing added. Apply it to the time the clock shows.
10,33
